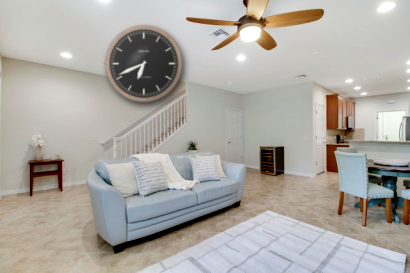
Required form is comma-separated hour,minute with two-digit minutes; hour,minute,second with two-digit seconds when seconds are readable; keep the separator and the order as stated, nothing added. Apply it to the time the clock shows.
6,41
